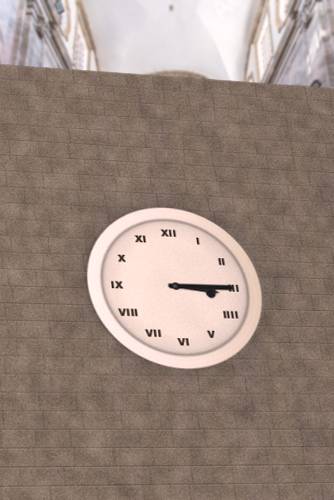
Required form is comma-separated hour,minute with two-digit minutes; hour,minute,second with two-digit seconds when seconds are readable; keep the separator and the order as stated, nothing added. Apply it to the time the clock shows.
3,15
